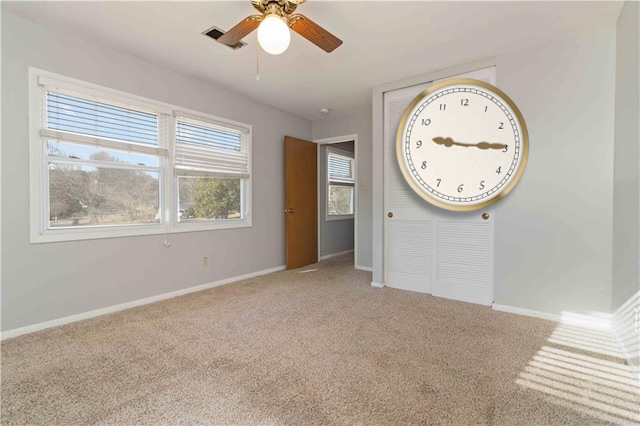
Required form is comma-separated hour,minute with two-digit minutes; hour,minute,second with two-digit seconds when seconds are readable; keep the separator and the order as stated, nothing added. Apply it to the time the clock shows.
9,15
